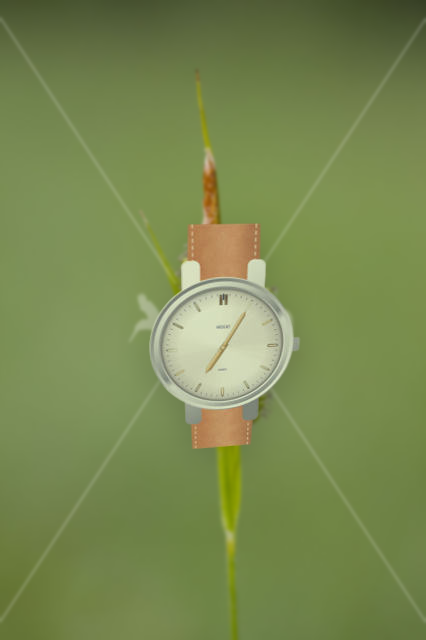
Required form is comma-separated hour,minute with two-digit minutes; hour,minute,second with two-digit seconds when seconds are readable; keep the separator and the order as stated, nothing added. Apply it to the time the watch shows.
7,05
